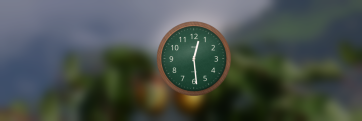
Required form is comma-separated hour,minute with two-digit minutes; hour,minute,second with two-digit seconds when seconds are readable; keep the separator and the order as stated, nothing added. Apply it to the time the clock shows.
12,29
